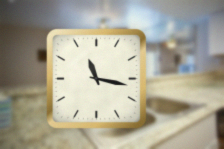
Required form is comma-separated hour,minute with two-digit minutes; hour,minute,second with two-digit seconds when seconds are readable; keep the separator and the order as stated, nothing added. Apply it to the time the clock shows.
11,17
